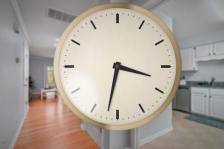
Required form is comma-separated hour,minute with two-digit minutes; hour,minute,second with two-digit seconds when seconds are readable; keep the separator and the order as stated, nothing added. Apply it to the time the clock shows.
3,32
